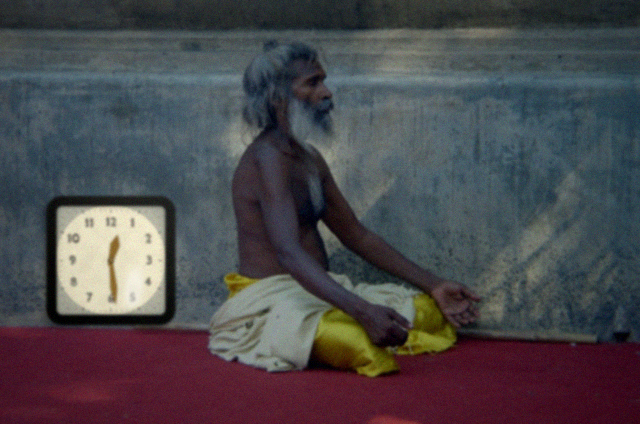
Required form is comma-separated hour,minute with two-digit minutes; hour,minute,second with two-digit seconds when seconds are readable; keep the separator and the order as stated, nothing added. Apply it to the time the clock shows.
12,29
